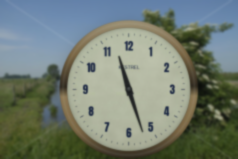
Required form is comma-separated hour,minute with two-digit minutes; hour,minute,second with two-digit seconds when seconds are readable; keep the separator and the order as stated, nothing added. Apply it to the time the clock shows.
11,27
